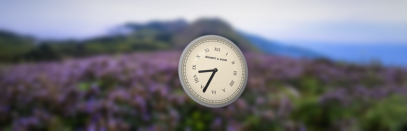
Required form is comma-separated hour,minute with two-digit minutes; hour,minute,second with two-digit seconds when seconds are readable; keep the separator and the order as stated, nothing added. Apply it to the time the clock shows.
8,34
